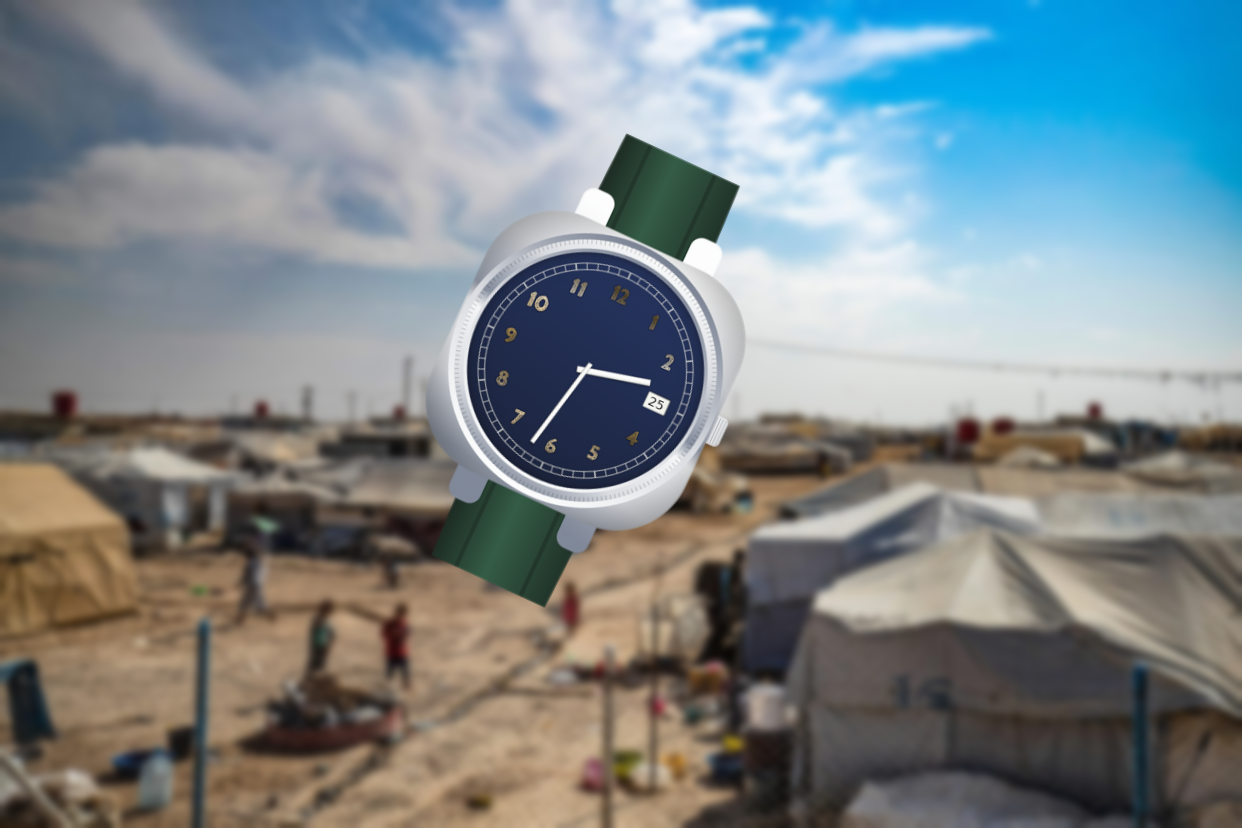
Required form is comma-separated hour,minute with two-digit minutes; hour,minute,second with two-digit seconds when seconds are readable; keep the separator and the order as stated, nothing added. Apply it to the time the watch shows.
2,32
